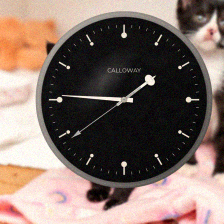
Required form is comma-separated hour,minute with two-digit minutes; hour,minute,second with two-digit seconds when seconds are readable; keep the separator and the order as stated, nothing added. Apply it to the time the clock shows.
1,45,39
